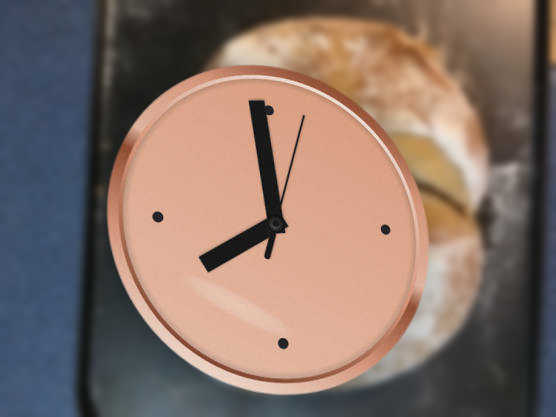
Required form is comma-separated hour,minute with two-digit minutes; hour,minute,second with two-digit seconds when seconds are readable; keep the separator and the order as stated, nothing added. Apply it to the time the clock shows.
7,59,03
